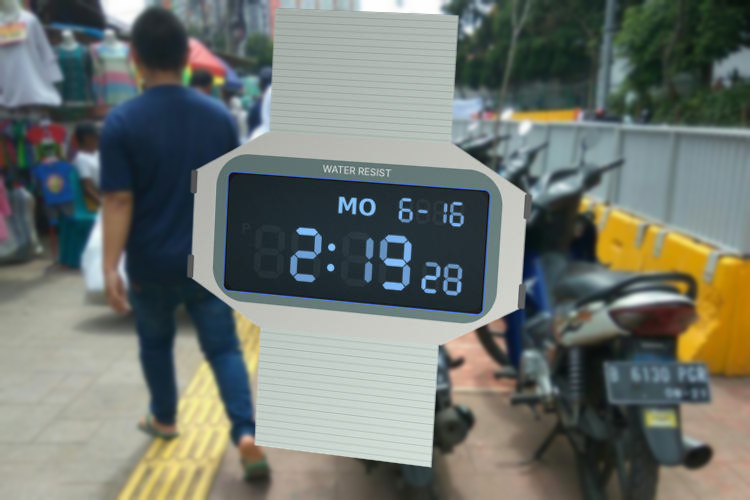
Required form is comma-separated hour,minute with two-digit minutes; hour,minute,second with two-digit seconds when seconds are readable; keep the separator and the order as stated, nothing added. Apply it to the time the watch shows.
2,19,28
